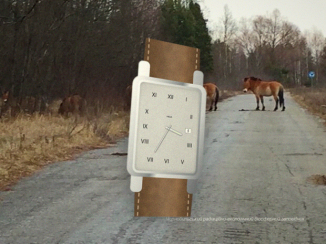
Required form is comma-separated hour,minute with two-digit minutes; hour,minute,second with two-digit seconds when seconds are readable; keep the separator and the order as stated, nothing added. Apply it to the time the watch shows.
3,35
